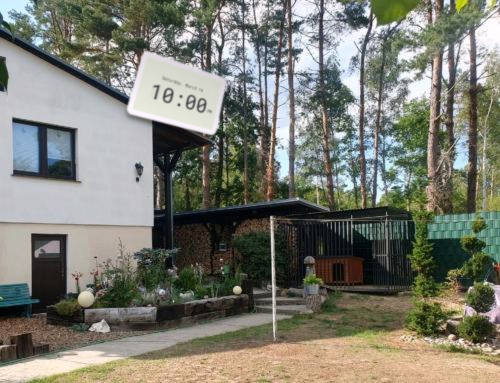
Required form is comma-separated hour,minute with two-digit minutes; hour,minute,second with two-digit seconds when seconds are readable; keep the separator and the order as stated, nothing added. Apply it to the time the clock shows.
10,00
